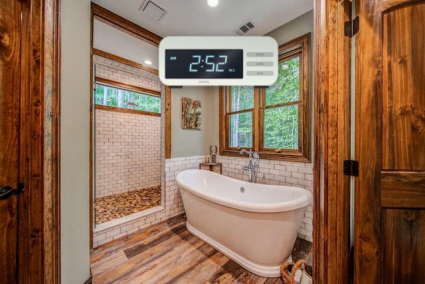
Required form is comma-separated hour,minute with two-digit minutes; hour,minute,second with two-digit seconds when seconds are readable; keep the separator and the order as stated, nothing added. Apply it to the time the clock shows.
2,52
